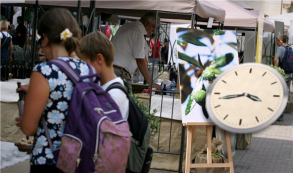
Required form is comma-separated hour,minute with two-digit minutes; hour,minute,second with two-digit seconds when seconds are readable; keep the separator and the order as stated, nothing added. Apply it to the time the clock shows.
3,43
